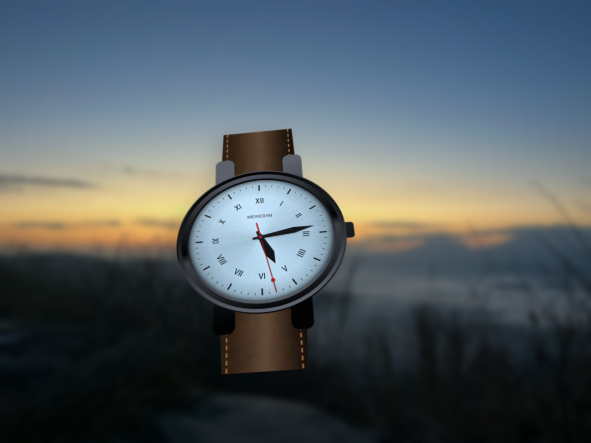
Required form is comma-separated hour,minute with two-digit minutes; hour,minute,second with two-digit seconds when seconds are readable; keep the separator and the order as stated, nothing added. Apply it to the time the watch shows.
5,13,28
